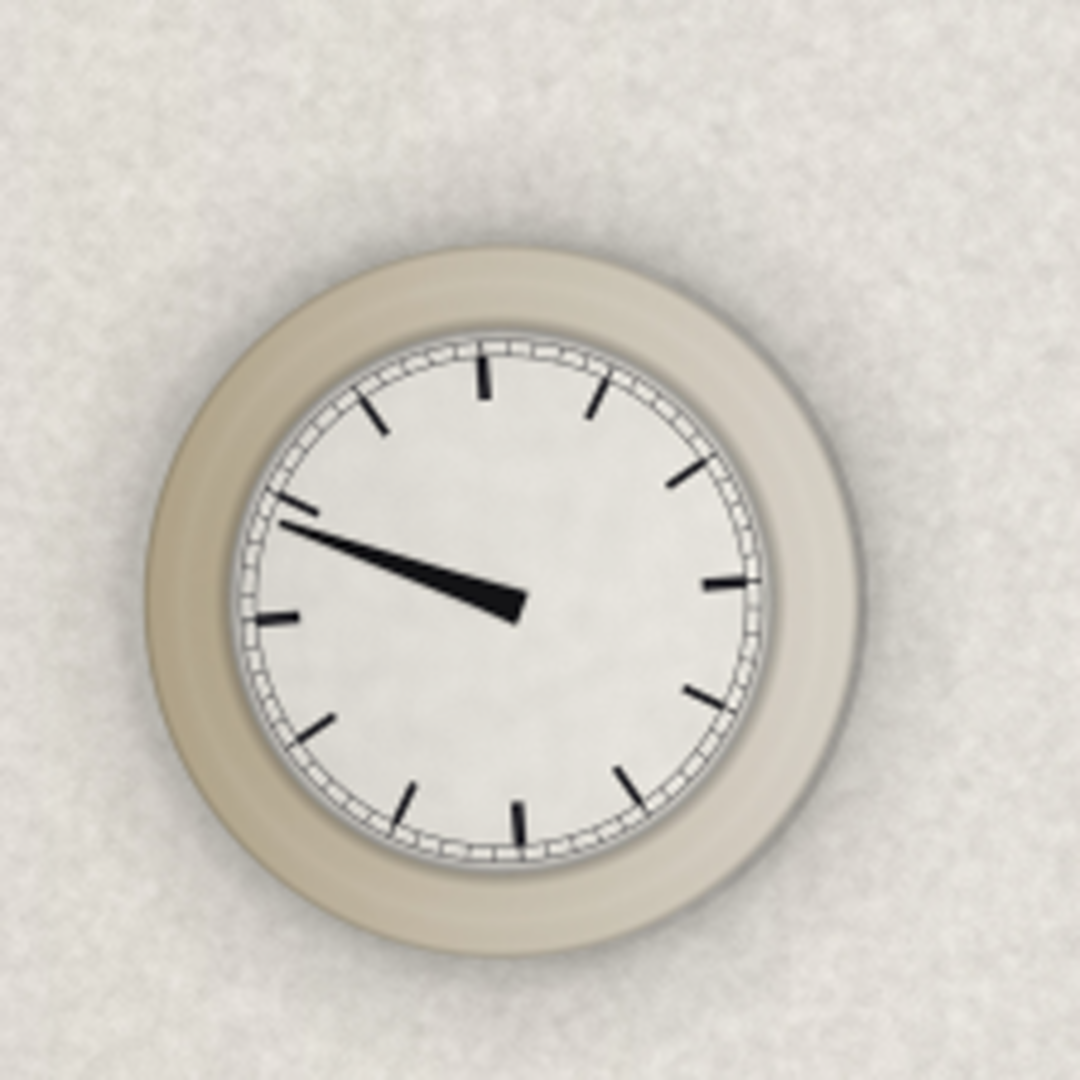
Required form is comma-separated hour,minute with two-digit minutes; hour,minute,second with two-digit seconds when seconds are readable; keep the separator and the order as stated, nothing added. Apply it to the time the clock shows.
9,49
